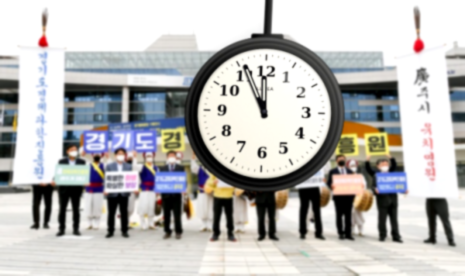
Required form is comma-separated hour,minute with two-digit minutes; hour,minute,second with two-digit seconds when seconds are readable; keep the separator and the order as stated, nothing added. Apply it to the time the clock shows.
11,56
